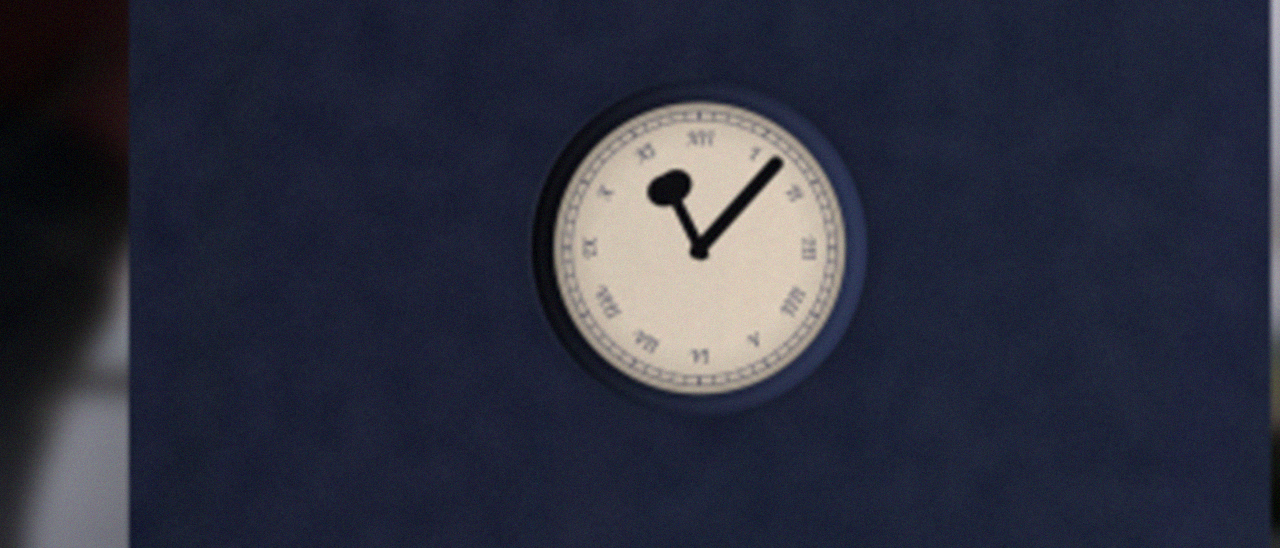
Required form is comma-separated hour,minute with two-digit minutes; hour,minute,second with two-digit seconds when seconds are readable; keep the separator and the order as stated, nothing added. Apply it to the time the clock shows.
11,07
